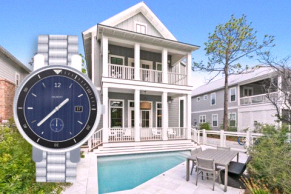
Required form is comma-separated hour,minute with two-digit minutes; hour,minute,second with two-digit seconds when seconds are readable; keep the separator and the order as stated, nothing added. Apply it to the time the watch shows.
1,38
